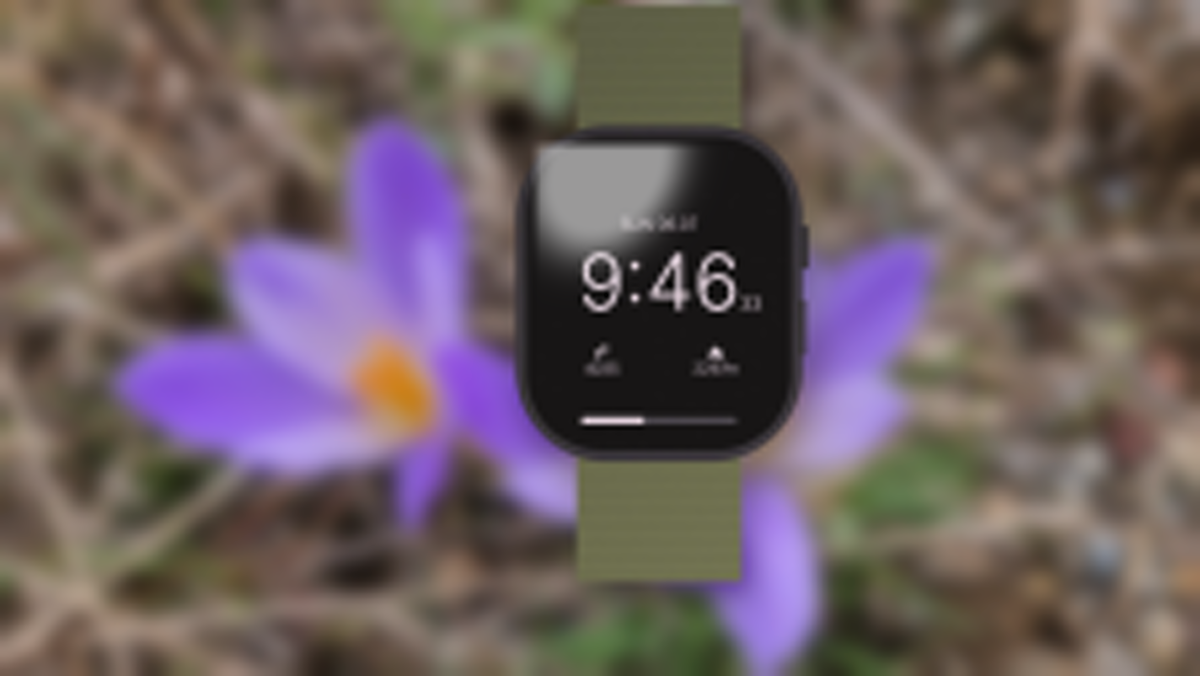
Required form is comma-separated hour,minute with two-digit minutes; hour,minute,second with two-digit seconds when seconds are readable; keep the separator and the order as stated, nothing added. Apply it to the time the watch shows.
9,46
